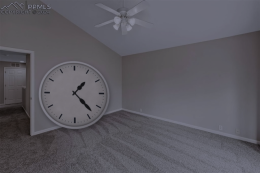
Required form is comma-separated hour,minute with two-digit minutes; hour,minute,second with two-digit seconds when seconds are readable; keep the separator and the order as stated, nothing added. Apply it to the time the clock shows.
1,23
